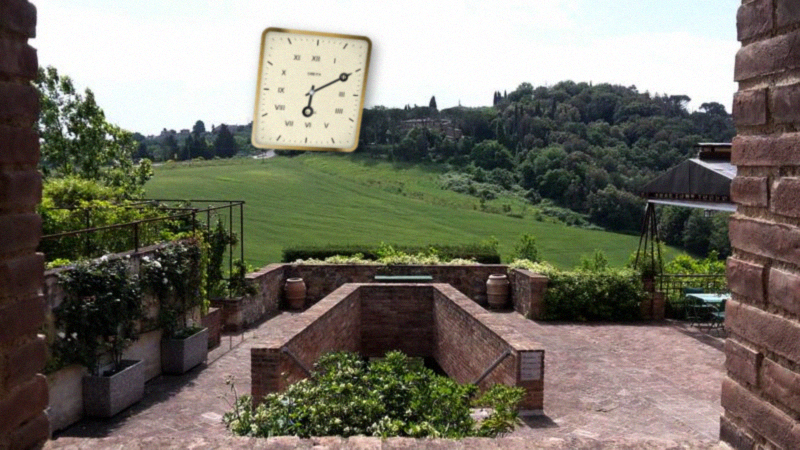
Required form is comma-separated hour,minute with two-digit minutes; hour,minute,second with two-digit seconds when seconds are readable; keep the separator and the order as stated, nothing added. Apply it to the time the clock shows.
6,10
